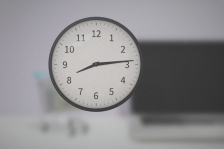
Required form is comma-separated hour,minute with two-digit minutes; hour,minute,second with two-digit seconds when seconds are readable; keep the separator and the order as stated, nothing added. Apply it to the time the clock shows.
8,14
